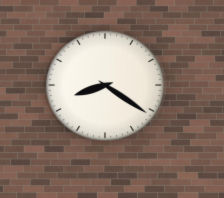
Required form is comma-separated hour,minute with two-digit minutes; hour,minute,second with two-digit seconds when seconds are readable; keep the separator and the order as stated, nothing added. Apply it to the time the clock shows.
8,21
